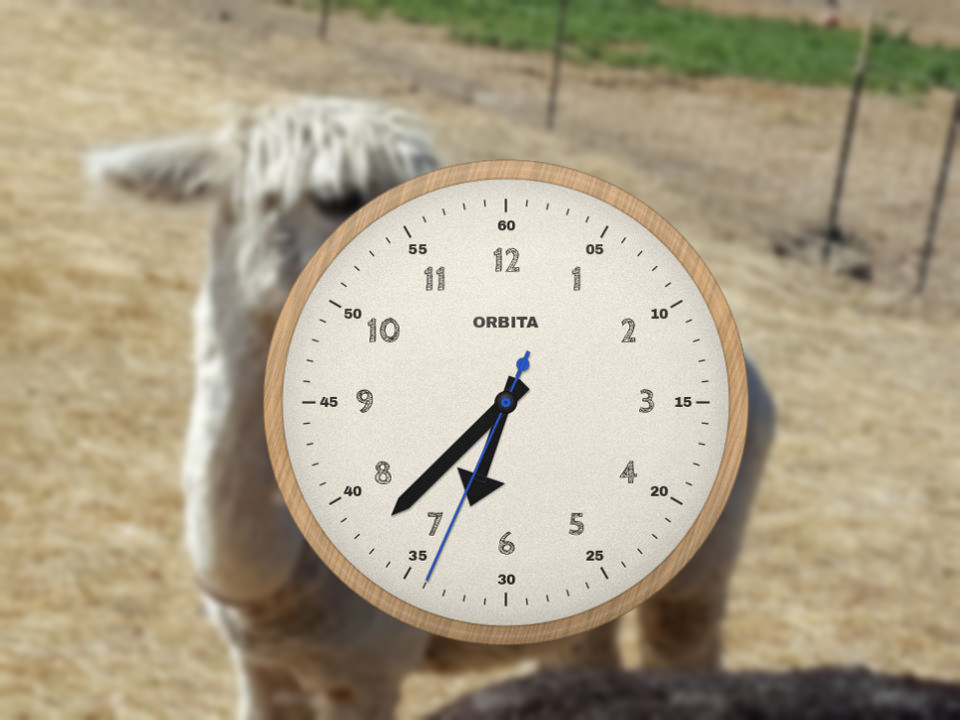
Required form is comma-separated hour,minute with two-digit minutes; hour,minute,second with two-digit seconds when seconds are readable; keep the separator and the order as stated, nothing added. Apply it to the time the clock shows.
6,37,34
